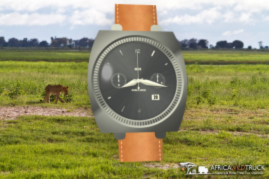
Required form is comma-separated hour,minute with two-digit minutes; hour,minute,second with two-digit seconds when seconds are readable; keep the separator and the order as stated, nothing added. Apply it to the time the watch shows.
8,17
